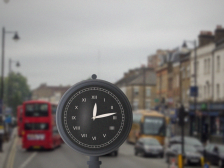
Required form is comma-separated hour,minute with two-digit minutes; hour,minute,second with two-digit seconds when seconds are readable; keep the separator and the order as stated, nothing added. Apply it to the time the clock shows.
12,13
